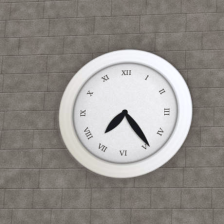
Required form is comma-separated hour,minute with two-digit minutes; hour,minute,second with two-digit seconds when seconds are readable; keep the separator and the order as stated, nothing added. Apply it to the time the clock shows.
7,24
